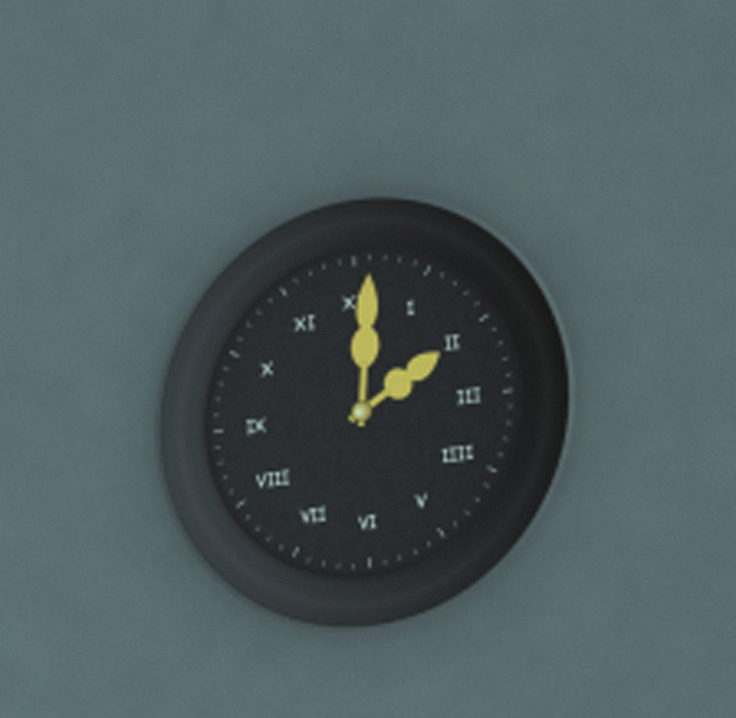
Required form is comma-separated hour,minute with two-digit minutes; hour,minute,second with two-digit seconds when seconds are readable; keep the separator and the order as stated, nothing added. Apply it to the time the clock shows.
2,01
